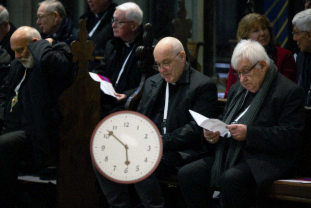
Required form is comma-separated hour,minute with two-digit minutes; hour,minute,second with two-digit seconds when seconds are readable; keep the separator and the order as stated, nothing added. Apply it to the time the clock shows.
5,52
